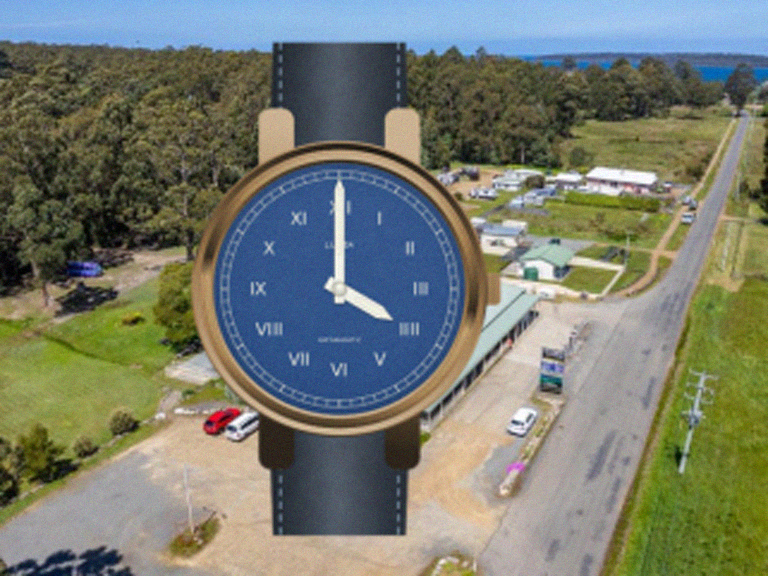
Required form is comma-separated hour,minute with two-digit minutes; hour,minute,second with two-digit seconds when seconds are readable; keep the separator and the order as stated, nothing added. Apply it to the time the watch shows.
4,00
